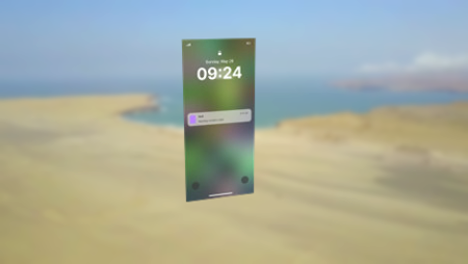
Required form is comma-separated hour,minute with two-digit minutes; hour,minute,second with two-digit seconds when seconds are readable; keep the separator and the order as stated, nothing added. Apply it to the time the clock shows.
9,24
